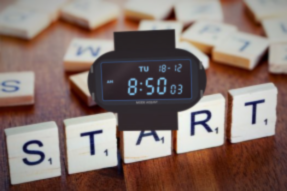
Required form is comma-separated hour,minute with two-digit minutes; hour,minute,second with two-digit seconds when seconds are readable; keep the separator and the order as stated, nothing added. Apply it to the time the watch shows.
8,50
